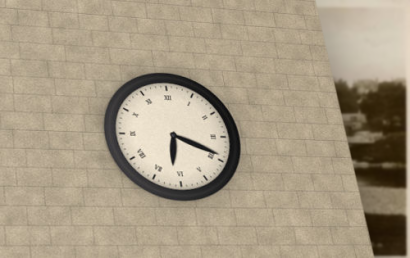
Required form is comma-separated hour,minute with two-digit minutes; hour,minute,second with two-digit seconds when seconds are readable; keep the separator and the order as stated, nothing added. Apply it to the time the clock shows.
6,19
